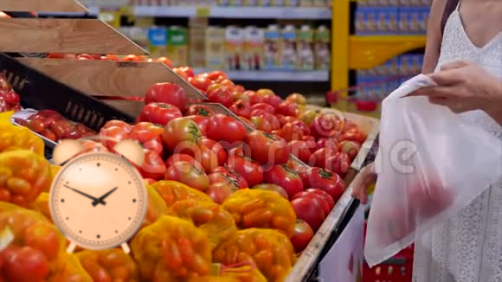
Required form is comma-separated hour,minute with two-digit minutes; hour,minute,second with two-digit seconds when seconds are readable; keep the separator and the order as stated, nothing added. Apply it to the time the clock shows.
1,49
